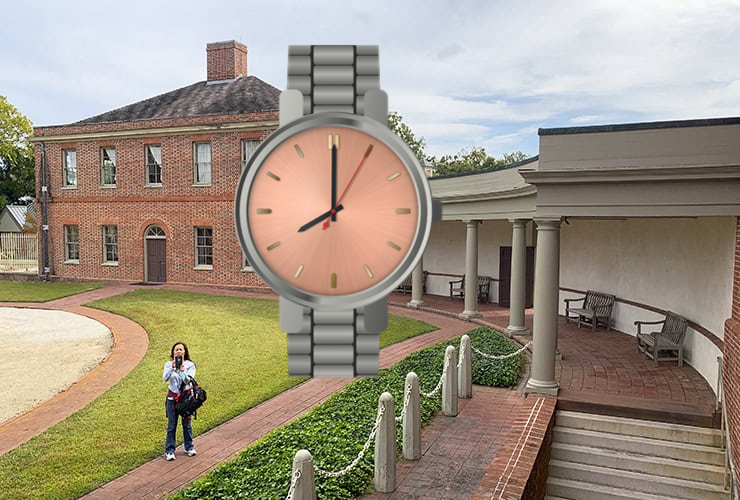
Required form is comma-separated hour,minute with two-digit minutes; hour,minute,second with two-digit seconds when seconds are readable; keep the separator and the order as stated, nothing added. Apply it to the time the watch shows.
8,00,05
